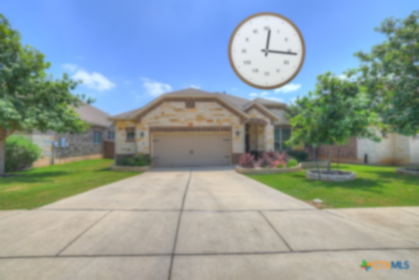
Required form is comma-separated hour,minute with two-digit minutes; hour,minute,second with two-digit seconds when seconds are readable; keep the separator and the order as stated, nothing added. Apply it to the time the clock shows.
12,16
